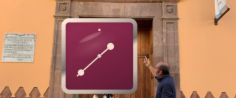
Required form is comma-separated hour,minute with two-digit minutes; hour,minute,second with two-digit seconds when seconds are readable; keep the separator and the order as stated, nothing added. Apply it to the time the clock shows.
1,38
